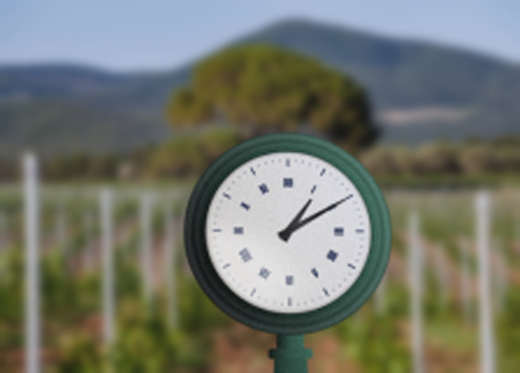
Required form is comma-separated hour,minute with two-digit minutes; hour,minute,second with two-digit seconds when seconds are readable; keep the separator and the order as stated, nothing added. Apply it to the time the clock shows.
1,10
